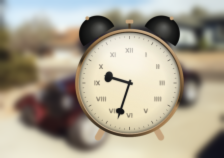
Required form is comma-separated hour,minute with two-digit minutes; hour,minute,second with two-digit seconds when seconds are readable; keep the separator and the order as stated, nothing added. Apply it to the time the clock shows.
9,33
